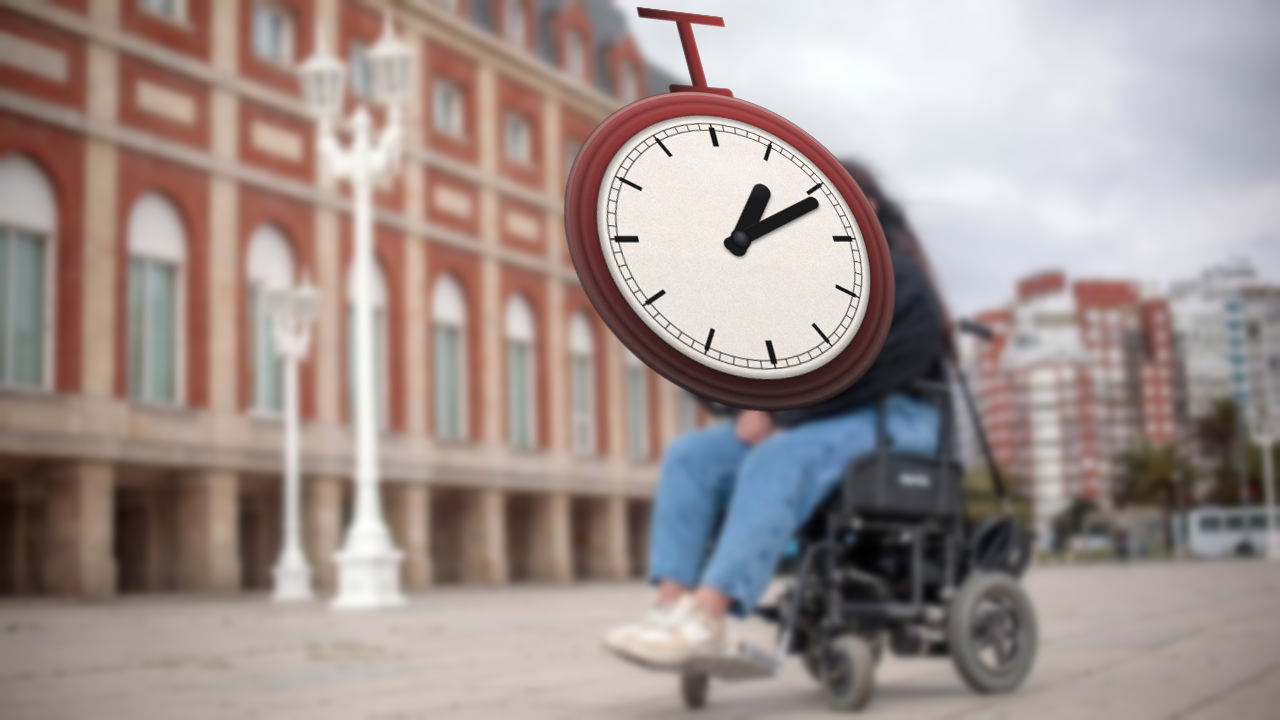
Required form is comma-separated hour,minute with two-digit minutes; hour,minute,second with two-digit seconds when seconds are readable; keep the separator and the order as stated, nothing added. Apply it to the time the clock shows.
1,11
